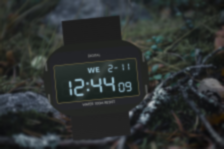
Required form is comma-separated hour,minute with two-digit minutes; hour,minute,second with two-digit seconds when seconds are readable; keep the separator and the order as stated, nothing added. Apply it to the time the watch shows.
12,44
